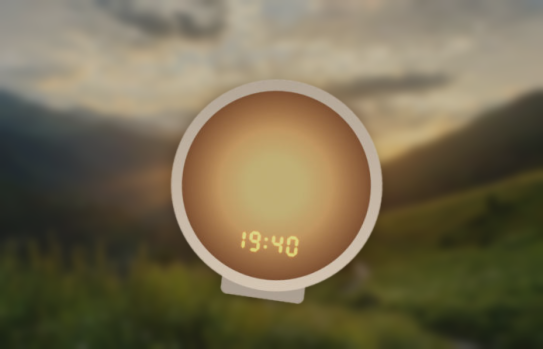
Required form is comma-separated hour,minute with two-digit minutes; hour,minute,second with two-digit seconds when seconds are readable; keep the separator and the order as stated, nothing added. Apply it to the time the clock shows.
19,40
